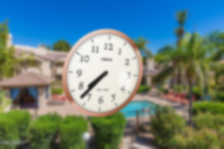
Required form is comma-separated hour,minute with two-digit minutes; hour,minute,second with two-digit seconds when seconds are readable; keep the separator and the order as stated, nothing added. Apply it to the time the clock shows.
7,37
